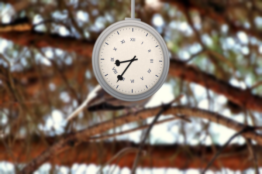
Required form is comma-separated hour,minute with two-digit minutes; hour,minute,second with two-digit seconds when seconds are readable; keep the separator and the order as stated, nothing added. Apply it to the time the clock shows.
8,36
